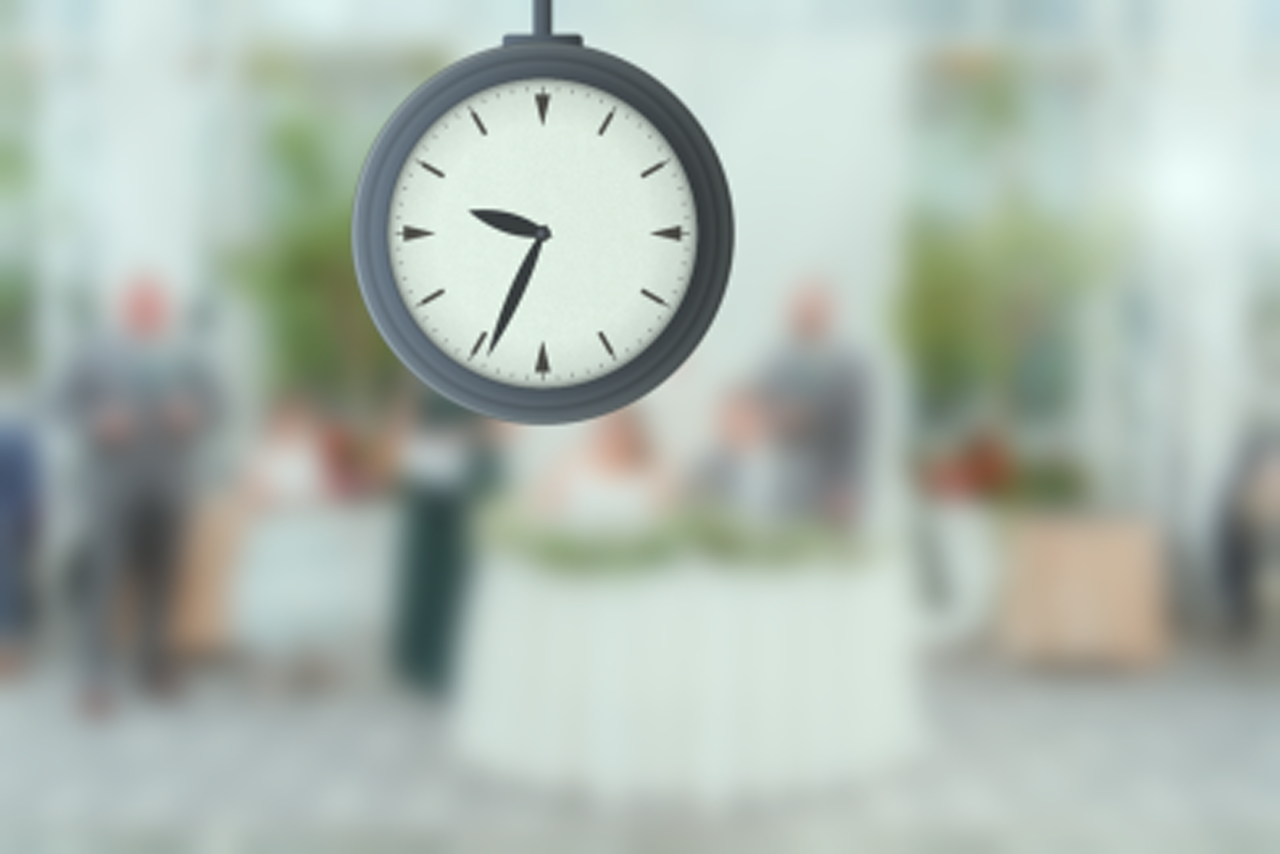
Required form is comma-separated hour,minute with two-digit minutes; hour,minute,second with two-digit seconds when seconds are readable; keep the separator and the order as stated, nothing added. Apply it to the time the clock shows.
9,34
